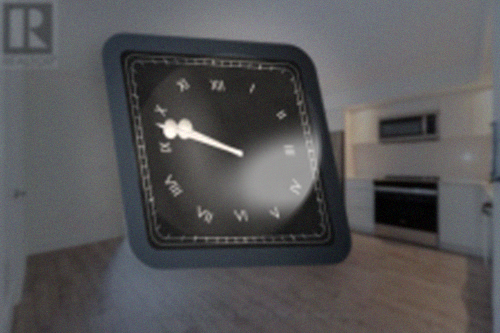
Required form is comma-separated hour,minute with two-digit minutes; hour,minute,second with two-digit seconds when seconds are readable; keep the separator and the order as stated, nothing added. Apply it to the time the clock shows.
9,48
